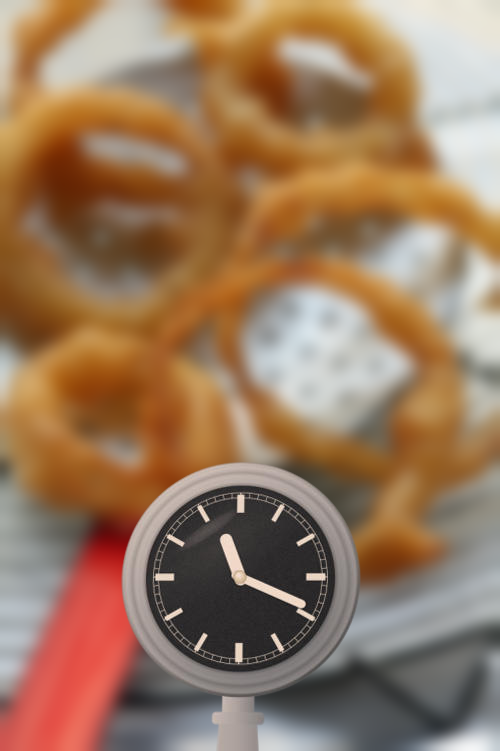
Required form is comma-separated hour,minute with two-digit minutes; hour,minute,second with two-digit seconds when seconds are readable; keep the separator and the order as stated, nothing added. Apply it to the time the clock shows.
11,19
